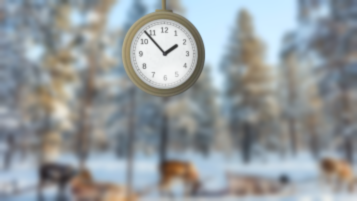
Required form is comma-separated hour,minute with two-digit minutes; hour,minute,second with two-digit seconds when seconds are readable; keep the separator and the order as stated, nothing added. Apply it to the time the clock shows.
1,53
